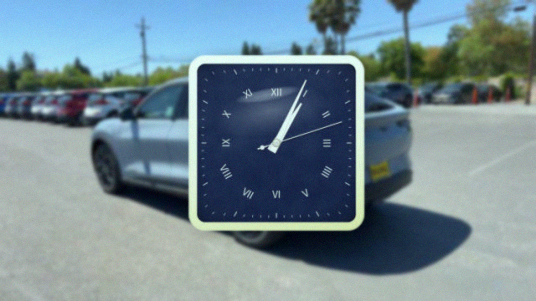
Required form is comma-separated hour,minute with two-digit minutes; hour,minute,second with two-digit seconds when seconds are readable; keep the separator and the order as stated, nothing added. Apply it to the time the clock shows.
1,04,12
